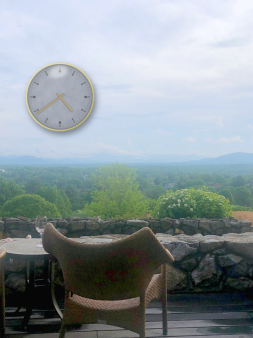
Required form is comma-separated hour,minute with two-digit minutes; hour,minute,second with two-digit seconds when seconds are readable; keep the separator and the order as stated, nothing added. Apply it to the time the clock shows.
4,39
